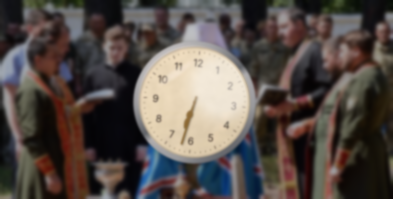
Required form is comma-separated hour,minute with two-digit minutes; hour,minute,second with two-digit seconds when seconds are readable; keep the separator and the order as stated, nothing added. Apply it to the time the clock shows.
6,32
